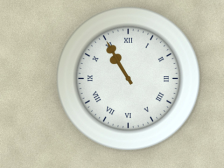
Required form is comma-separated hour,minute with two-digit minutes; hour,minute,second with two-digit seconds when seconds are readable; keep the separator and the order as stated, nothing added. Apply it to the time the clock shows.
10,55
